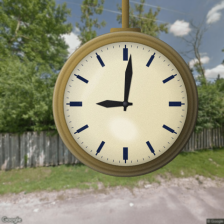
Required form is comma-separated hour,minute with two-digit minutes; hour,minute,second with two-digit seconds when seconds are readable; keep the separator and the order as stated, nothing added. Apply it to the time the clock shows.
9,01
